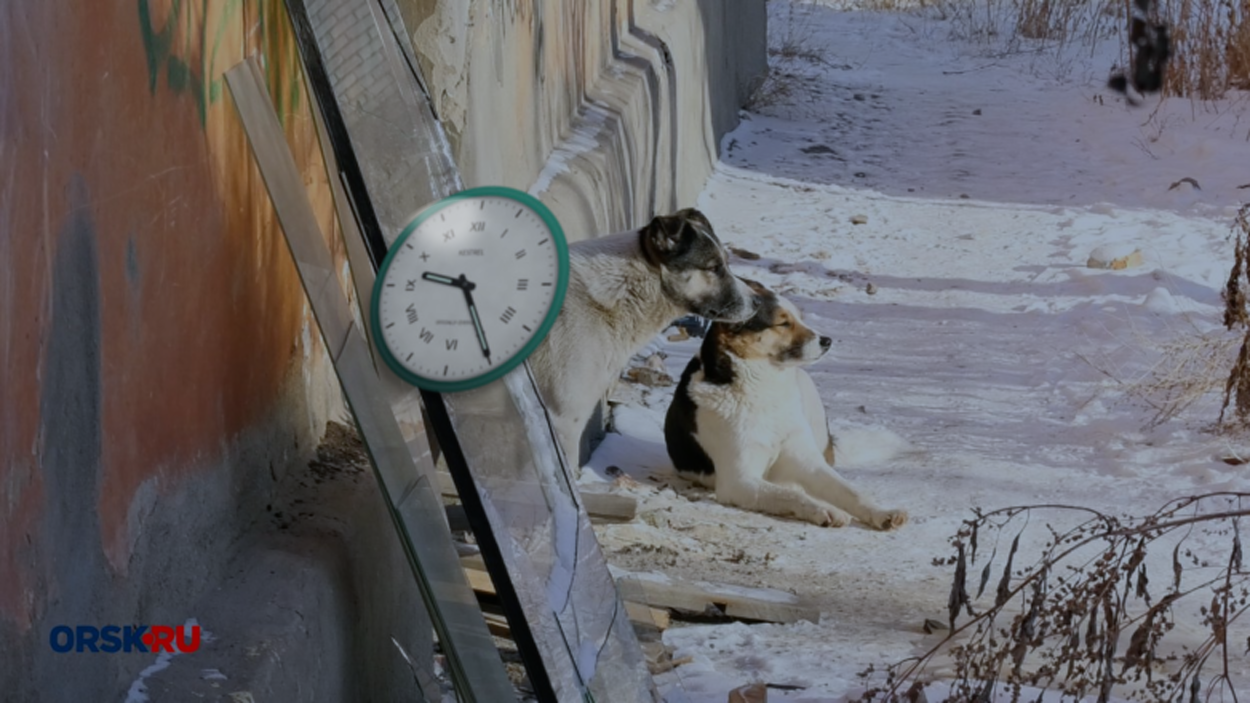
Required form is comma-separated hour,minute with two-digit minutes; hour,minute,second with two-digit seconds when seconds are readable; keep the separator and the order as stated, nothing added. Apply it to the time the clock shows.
9,25
